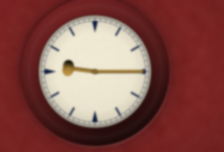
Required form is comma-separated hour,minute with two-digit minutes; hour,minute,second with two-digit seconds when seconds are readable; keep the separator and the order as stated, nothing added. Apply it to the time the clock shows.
9,15
